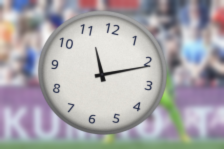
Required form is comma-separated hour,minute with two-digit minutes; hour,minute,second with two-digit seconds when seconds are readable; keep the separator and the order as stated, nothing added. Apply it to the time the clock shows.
11,11
